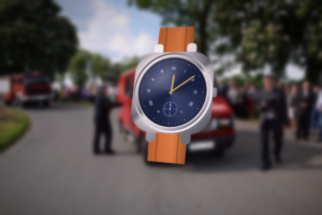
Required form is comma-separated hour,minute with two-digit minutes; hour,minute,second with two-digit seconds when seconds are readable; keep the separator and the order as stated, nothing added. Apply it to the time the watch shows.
12,09
